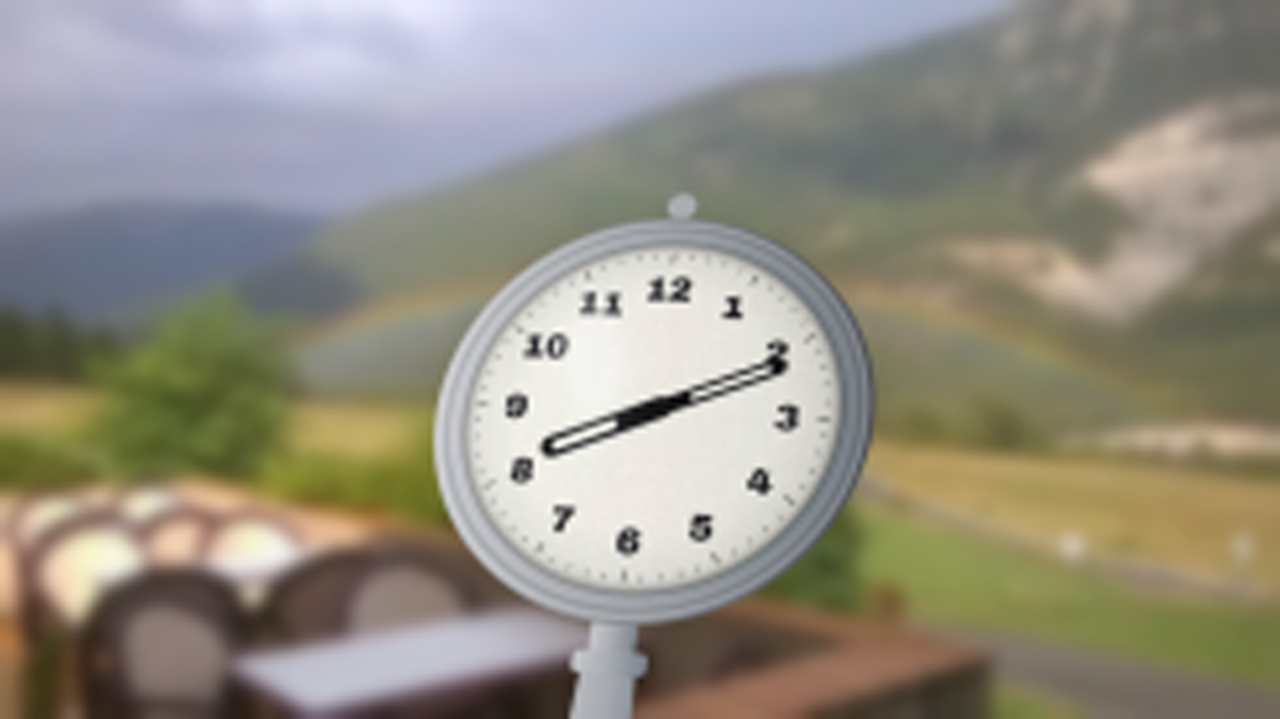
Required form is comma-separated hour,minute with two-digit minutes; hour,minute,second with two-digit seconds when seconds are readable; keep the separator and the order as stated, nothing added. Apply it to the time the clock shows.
8,11
